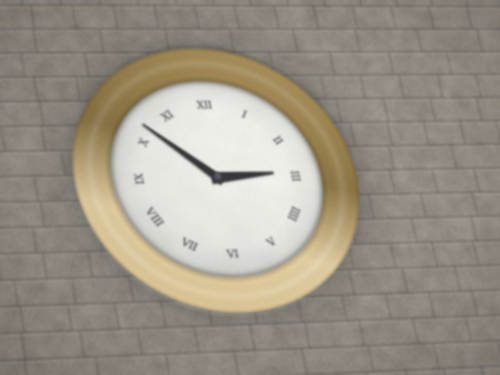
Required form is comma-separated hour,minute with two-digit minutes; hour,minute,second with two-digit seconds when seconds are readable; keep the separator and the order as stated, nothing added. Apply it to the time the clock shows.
2,52
